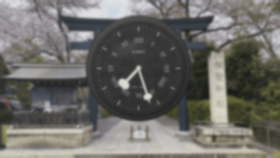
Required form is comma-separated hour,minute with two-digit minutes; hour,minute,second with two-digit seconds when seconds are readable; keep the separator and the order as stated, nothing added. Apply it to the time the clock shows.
7,27
